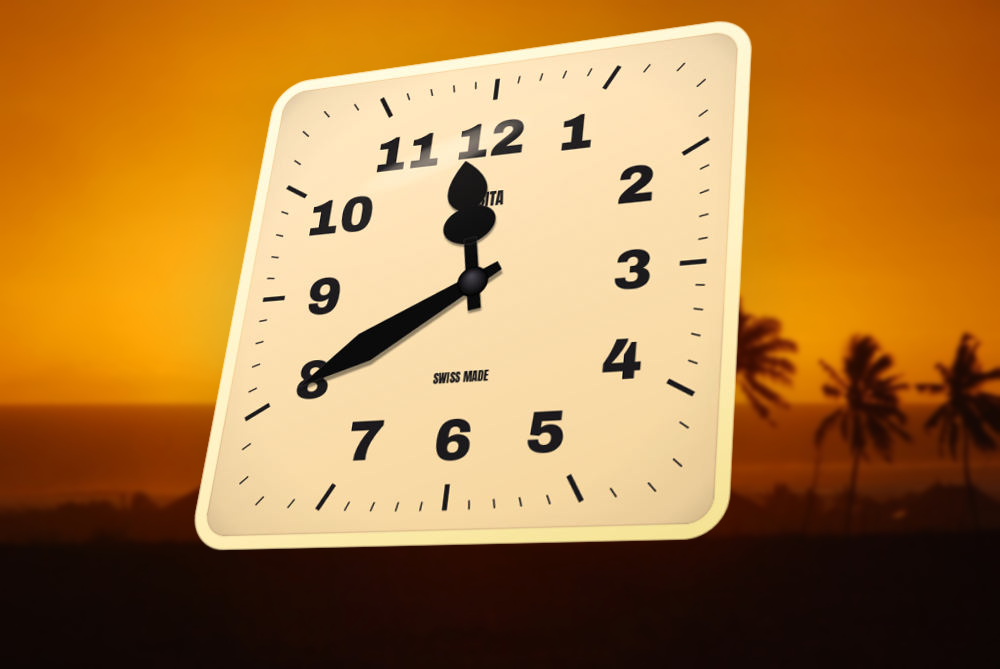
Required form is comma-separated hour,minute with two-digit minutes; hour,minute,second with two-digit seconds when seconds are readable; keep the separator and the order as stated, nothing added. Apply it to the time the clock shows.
11,40
